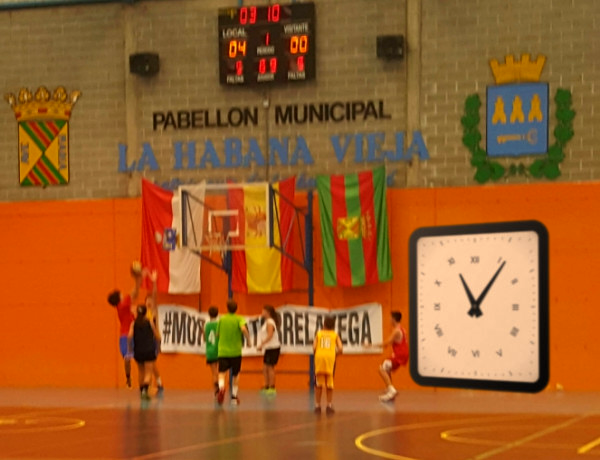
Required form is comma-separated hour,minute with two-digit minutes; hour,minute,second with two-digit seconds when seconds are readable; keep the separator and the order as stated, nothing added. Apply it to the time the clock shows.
11,06
